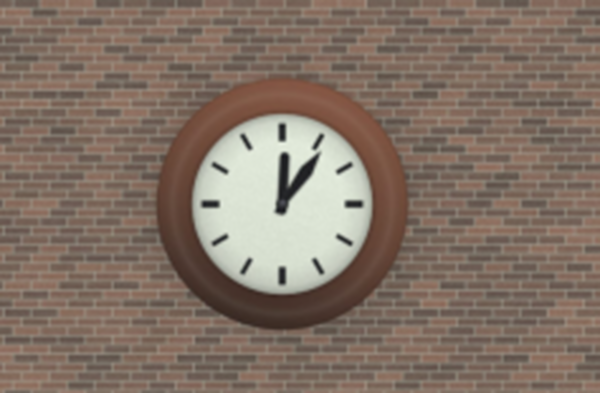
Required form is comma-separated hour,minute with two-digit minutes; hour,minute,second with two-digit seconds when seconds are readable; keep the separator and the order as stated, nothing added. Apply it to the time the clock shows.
12,06
